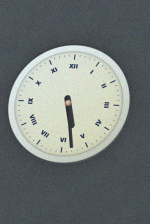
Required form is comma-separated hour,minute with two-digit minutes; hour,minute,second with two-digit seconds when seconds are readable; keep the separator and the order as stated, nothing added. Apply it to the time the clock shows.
5,28
